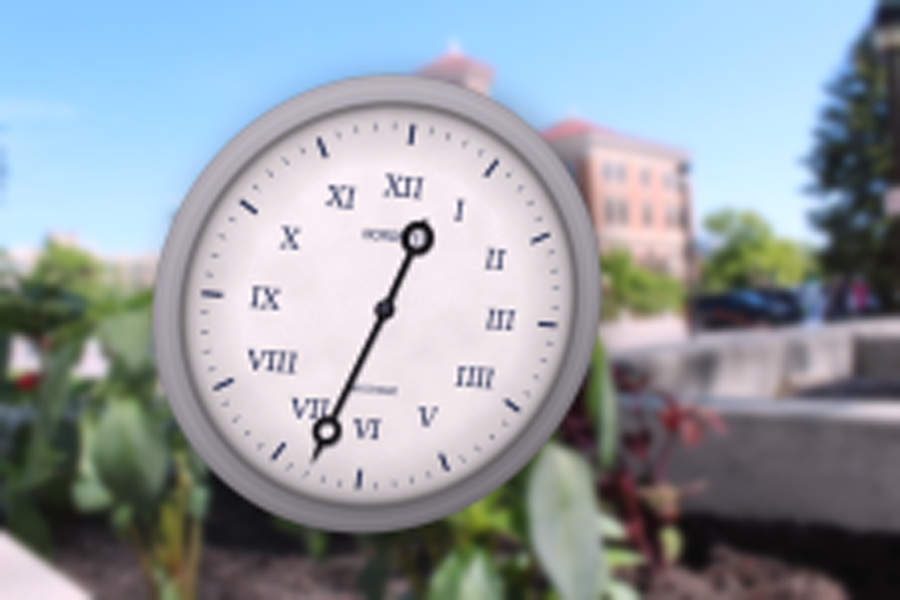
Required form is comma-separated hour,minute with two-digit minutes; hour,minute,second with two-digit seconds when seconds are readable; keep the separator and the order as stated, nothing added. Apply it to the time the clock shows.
12,33
